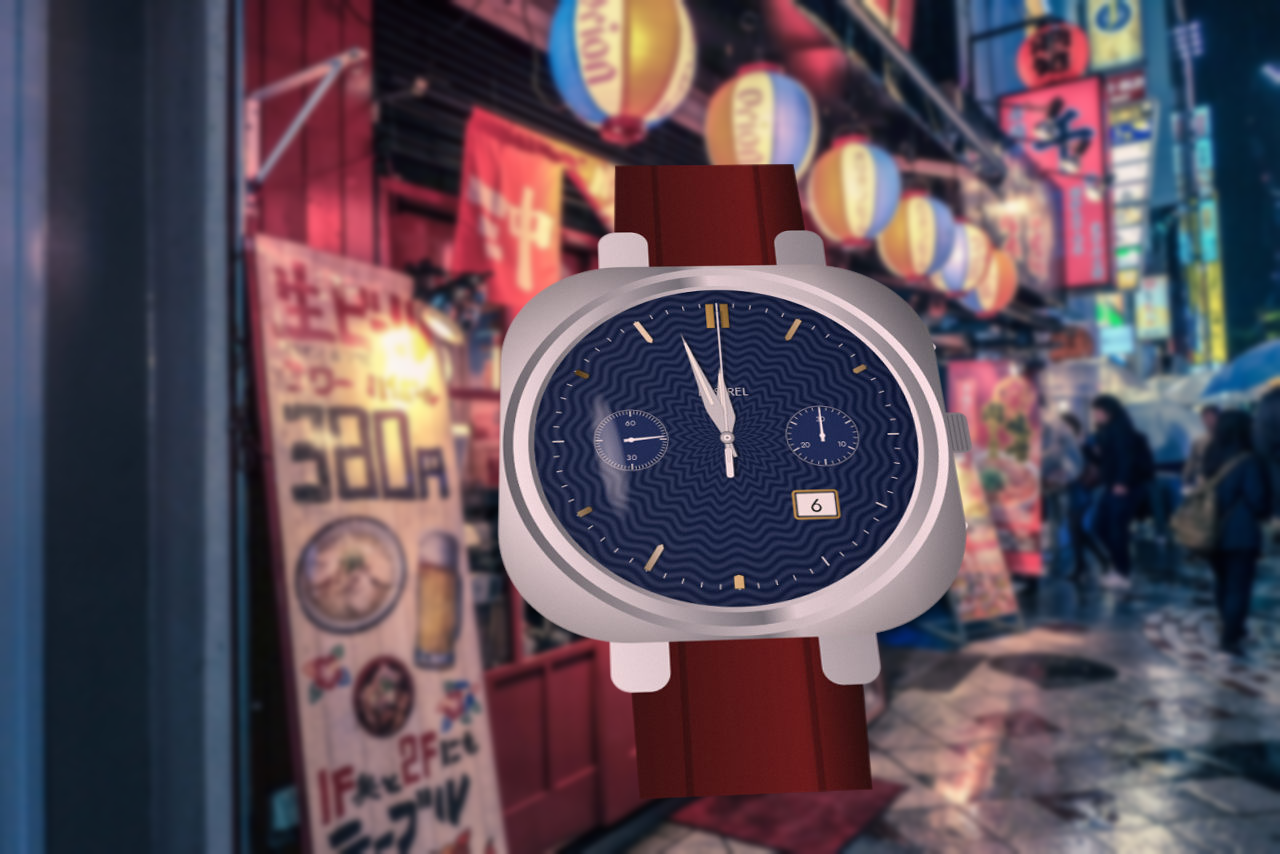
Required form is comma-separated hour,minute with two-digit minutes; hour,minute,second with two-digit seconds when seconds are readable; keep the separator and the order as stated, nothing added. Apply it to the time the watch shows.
11,57,14
